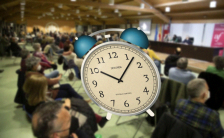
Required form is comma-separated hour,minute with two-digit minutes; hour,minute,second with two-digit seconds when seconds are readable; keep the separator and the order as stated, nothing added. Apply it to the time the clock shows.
10,07
